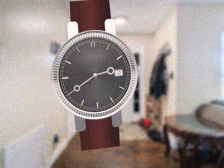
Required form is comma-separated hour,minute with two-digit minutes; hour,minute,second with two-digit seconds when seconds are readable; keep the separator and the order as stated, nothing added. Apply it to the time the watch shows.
2,40
